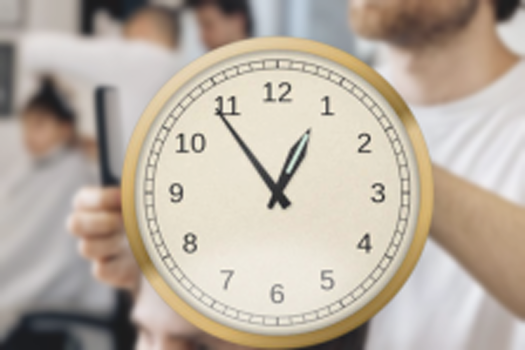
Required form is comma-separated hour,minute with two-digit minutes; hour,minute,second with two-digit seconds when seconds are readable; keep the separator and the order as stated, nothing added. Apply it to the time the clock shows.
12,54
